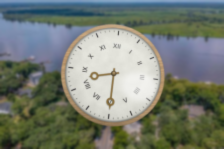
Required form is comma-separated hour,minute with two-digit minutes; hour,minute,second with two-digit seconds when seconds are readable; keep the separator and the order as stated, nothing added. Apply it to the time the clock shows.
8,30
